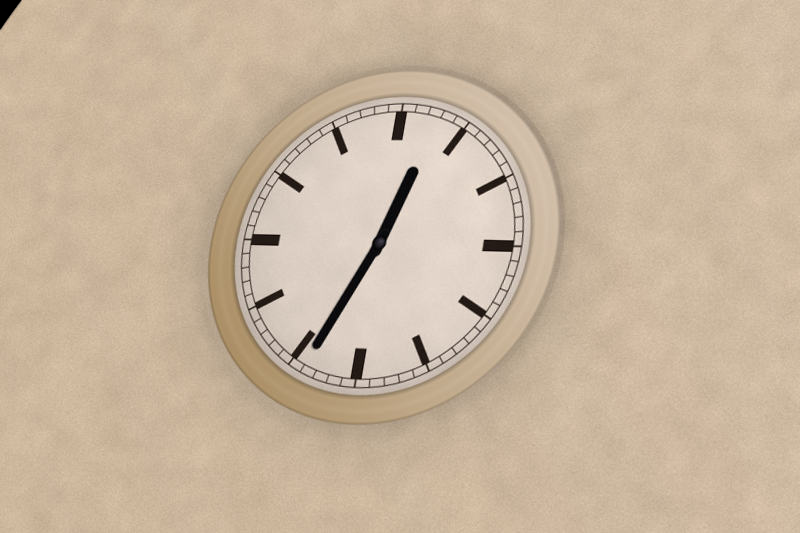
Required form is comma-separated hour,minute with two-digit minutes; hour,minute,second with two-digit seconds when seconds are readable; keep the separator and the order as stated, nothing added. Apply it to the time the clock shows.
12,34
